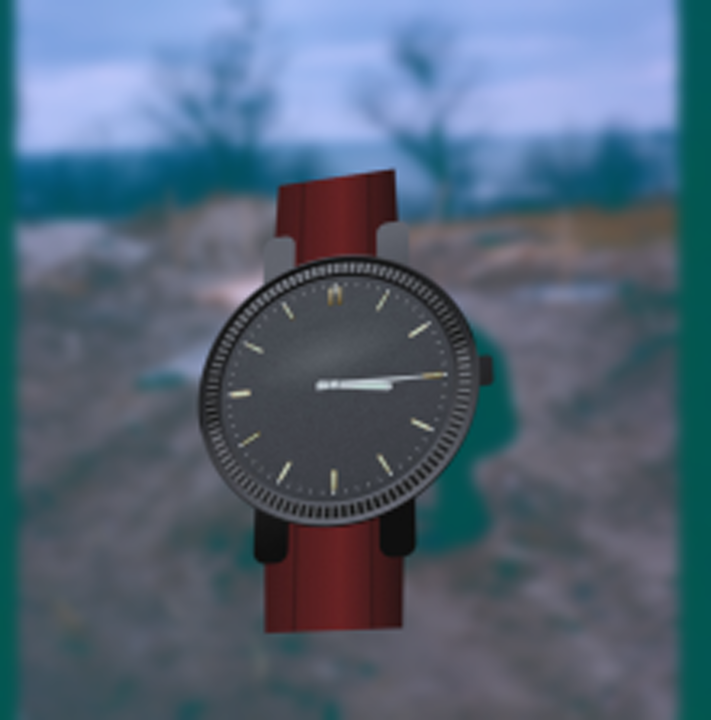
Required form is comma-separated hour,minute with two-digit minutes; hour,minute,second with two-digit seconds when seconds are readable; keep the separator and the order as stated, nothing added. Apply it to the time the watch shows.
3,15
